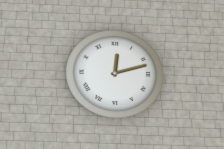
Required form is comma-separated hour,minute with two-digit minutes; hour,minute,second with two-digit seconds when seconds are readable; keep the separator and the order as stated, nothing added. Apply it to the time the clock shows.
12,12
